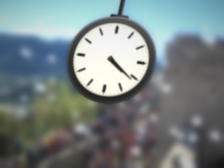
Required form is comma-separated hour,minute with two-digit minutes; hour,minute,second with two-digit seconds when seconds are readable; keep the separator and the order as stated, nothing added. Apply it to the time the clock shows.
4,21
